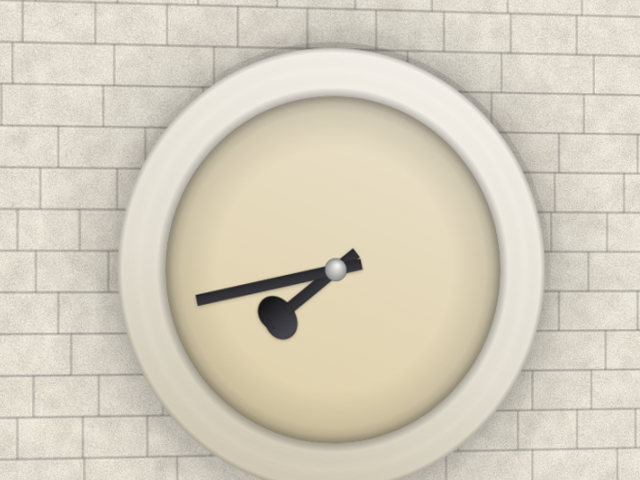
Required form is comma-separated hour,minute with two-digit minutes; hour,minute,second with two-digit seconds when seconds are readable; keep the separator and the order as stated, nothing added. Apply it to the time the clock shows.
7,43
